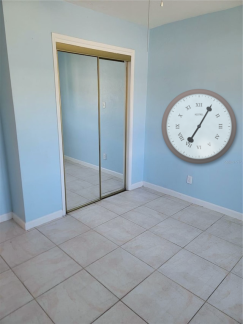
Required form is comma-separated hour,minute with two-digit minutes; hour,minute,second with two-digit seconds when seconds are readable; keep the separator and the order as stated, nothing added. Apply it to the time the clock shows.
7,05
